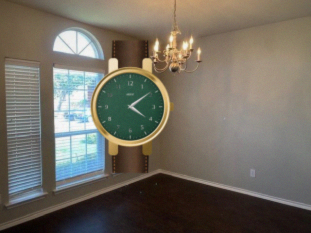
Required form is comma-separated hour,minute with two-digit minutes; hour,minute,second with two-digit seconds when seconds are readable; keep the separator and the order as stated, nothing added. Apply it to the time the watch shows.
4,09
